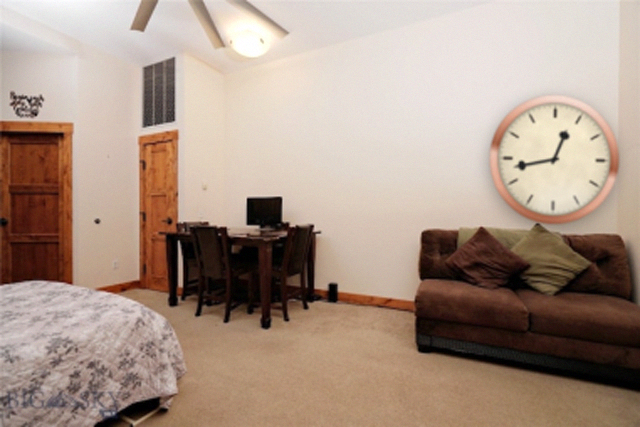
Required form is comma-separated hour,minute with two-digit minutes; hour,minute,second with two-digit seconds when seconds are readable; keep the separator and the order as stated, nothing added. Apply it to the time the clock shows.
12,43
